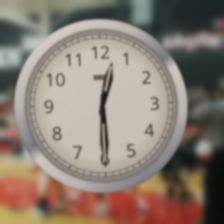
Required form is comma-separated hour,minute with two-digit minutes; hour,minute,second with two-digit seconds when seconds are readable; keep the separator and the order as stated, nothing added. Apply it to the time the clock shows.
12,30
